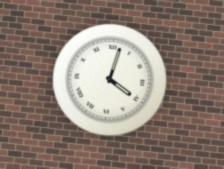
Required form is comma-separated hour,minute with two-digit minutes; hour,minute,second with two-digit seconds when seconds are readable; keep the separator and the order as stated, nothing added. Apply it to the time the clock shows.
4,02
